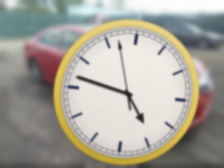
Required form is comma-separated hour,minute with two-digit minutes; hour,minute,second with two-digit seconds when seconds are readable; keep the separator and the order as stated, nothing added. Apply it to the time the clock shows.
4,46,57
